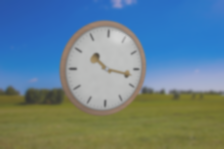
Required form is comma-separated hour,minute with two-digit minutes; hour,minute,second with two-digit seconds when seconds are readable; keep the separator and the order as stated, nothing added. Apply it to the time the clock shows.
10,17
